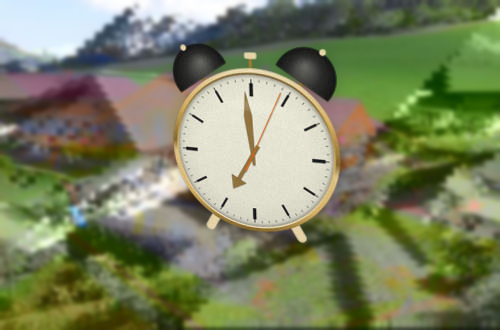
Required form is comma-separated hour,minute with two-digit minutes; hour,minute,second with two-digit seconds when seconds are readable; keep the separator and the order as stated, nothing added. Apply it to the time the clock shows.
6,59,04
